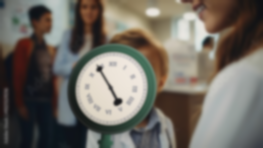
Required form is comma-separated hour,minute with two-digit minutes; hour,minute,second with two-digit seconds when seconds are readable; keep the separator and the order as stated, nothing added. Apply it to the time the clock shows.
4,54
